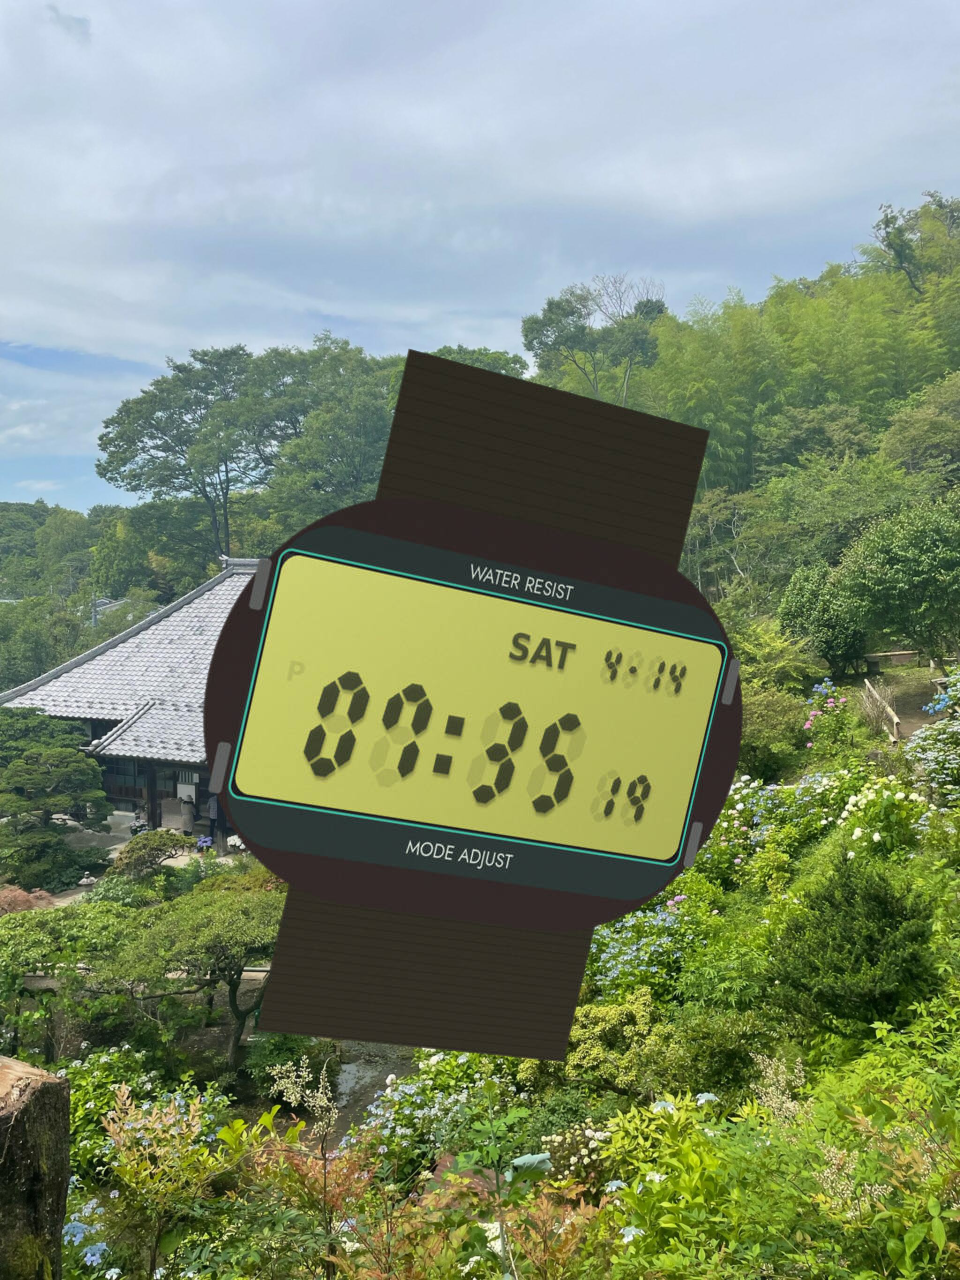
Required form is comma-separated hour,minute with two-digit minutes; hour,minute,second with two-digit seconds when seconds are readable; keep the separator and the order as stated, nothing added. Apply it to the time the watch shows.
7,35,19
